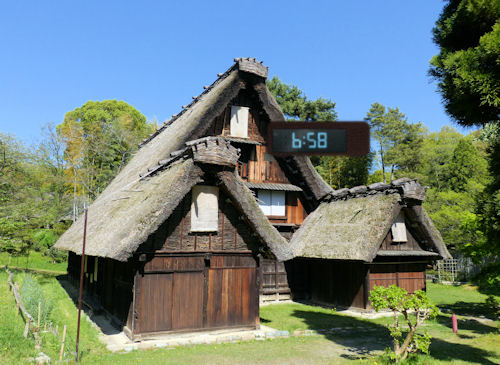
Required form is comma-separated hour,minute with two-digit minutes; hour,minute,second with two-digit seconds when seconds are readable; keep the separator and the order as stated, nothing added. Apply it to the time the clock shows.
6,58
